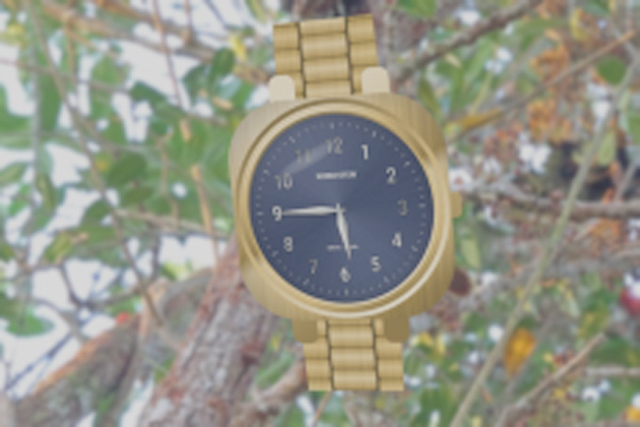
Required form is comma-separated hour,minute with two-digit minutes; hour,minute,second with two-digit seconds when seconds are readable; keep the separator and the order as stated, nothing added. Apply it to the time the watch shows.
5,45
